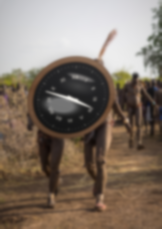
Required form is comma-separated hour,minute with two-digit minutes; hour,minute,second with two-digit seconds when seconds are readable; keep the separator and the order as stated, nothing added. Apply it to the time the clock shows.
3,48
